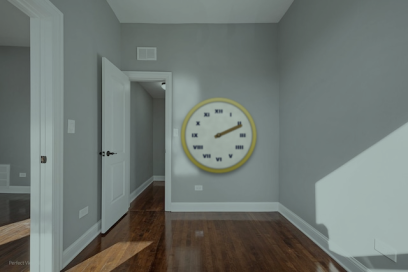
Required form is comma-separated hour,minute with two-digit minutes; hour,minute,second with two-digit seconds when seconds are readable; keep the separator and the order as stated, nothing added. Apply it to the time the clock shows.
2,11
